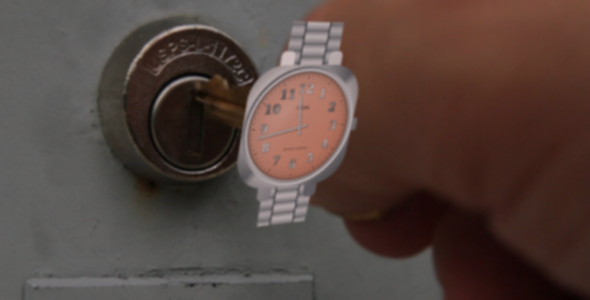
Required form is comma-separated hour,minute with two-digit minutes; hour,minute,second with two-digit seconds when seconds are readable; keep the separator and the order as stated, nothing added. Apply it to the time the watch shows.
11,43
